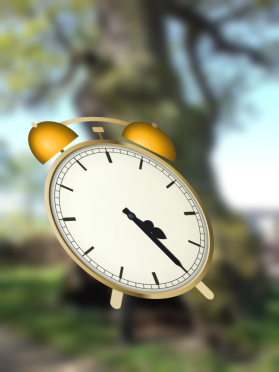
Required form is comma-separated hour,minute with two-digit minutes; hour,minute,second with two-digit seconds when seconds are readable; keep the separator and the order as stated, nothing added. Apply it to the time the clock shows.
4,25
